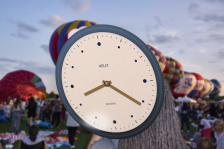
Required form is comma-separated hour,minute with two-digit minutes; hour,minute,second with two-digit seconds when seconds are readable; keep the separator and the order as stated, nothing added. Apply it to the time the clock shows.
8,21
